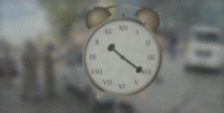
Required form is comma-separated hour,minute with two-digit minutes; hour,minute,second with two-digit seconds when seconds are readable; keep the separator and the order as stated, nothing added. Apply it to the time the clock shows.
10,21
